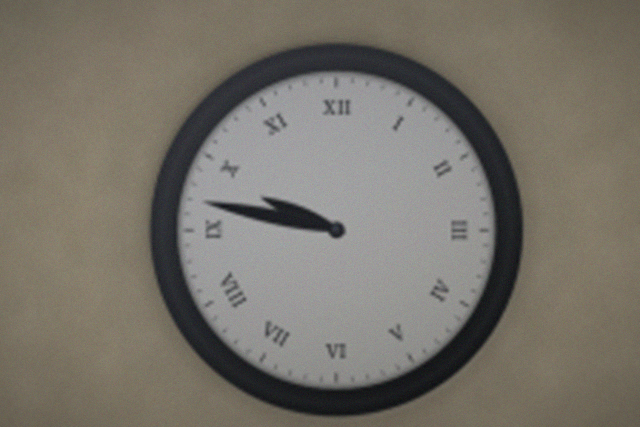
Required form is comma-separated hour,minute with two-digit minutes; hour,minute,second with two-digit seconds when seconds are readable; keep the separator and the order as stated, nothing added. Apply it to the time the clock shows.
9,47
